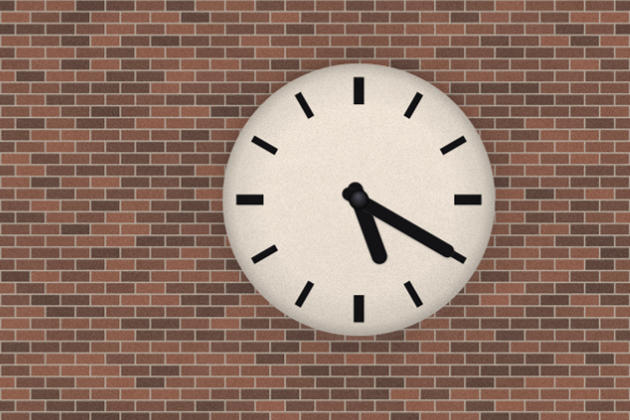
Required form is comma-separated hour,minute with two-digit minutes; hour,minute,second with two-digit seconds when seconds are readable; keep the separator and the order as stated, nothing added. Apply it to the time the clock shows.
5,20
